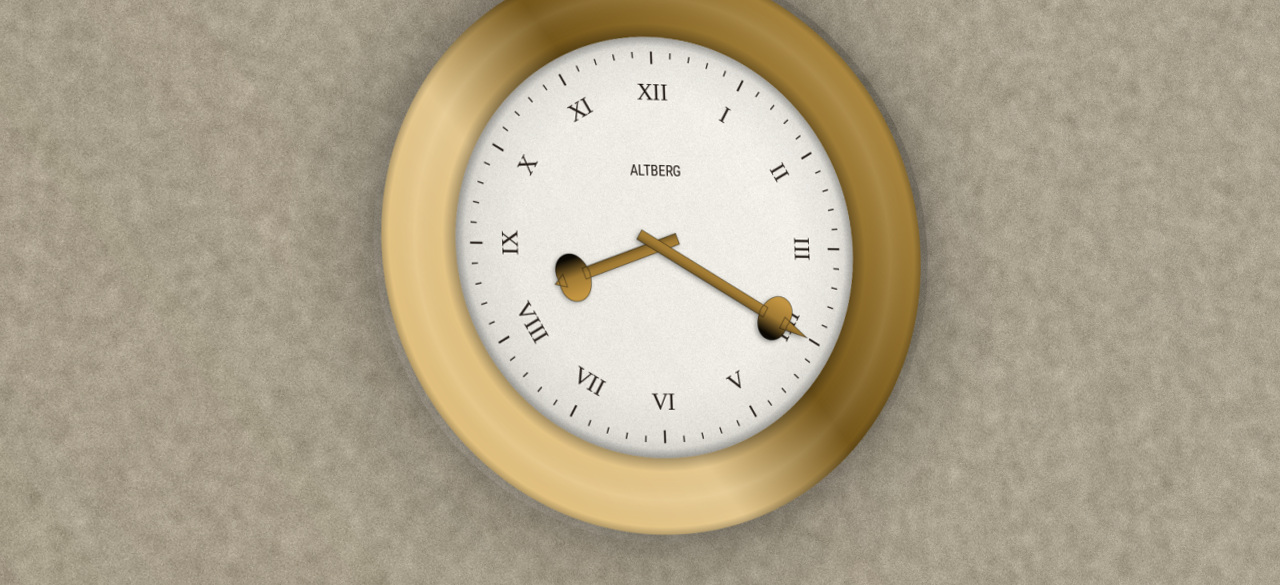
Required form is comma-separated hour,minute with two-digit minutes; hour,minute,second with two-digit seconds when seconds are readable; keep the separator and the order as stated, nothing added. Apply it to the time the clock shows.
8,20
